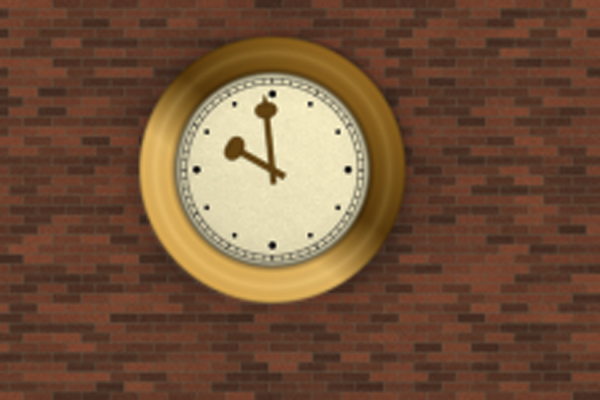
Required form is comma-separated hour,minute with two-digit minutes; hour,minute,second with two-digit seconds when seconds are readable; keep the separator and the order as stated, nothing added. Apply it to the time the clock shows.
9,59
